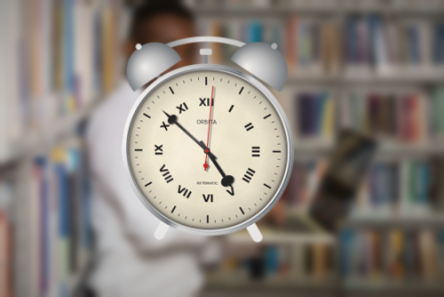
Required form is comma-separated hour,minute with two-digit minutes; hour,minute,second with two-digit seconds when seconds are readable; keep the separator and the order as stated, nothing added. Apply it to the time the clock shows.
4,52,01
